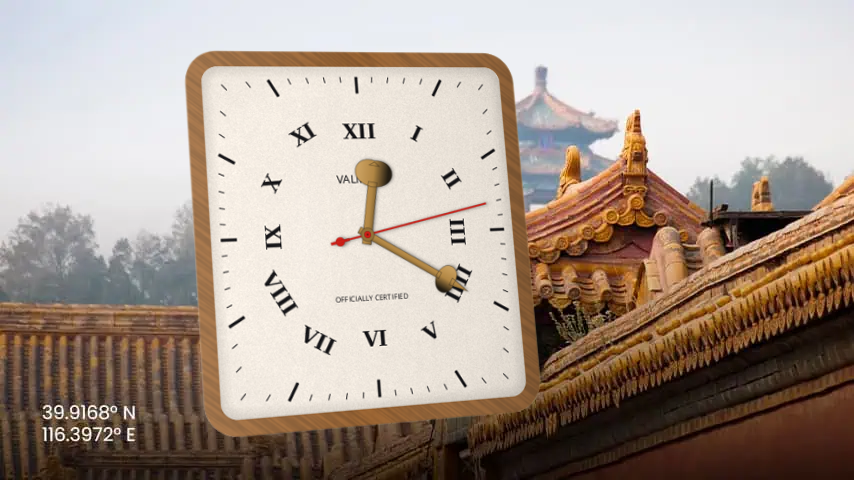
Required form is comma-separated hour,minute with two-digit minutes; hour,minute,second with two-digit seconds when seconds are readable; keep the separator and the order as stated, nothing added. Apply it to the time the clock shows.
12,20,13
